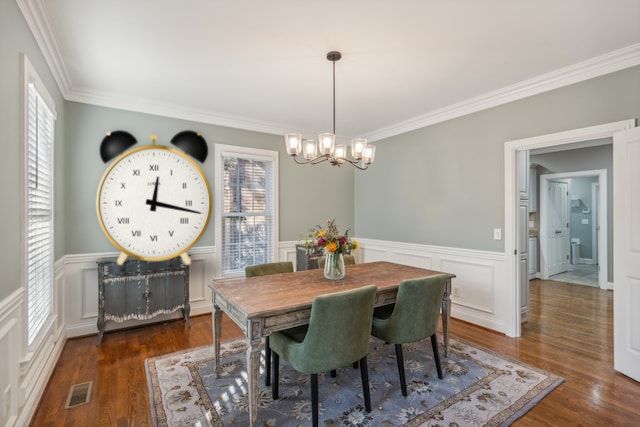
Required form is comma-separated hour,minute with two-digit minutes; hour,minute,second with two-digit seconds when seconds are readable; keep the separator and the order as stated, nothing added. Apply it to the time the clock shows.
12,17
